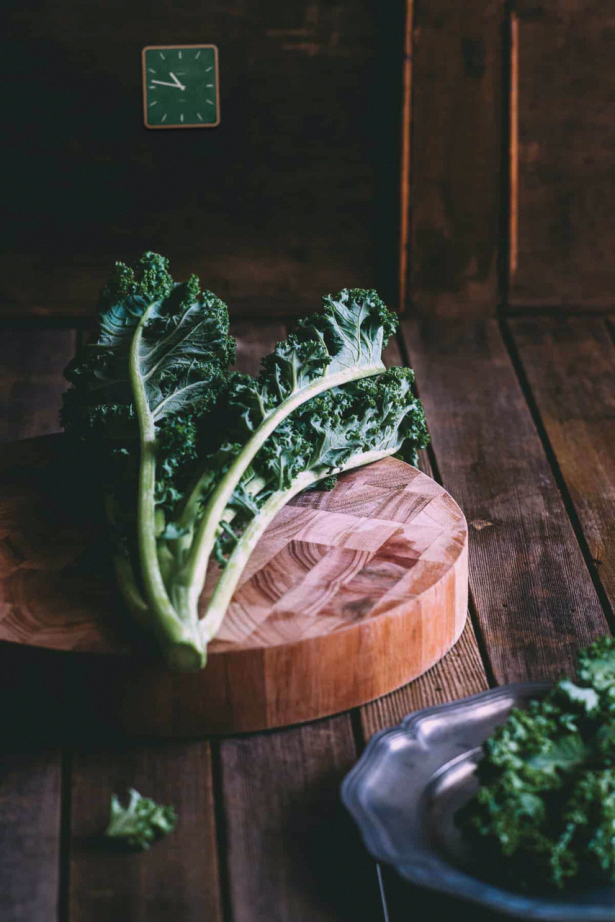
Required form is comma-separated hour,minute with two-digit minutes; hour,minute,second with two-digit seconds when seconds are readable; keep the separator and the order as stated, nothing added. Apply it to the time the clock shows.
10,47
